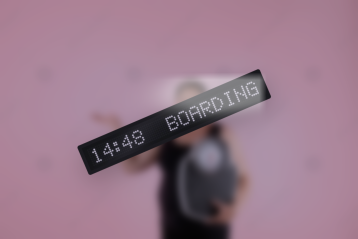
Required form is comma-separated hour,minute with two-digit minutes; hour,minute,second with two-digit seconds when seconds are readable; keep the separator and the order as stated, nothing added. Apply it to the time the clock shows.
14,48
